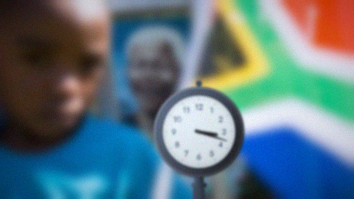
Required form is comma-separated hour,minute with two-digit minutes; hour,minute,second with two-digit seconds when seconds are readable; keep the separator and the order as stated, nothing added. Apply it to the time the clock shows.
3,18
